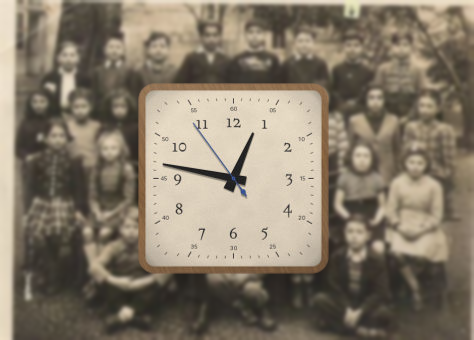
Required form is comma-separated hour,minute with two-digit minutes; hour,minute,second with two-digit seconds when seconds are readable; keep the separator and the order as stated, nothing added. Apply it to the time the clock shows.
12,46,54
